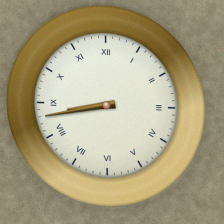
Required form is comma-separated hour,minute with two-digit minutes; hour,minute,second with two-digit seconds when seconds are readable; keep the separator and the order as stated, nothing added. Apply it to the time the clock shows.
8,43
